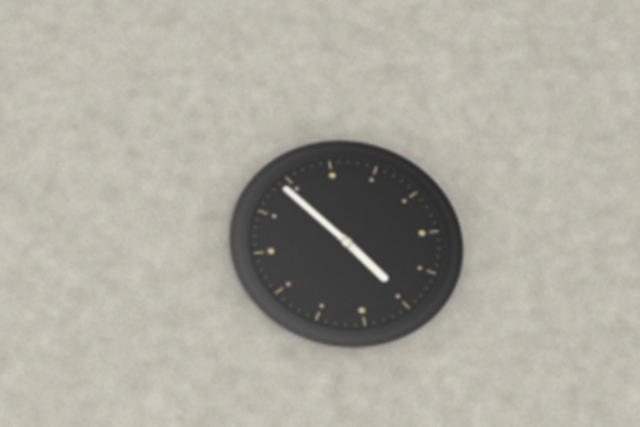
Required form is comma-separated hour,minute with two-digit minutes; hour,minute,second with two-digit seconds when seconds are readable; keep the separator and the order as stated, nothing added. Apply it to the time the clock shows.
4,54
